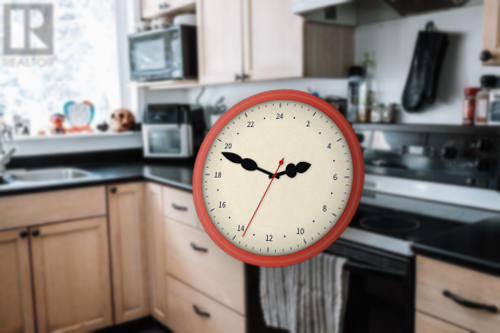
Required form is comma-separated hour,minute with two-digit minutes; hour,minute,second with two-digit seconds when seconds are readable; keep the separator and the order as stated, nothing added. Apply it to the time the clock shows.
4,48,34
